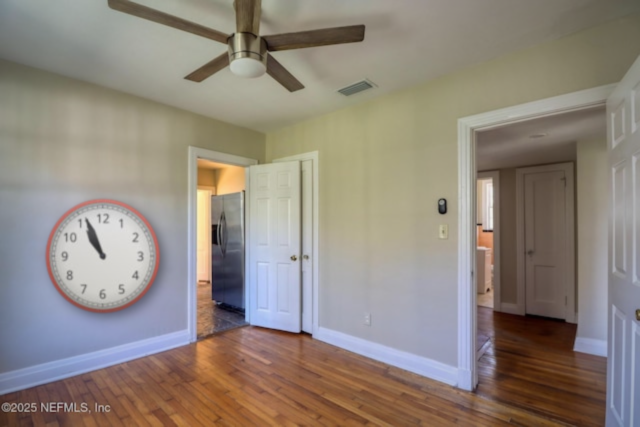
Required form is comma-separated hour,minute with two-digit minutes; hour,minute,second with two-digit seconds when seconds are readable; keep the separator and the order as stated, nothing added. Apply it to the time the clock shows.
10,56
